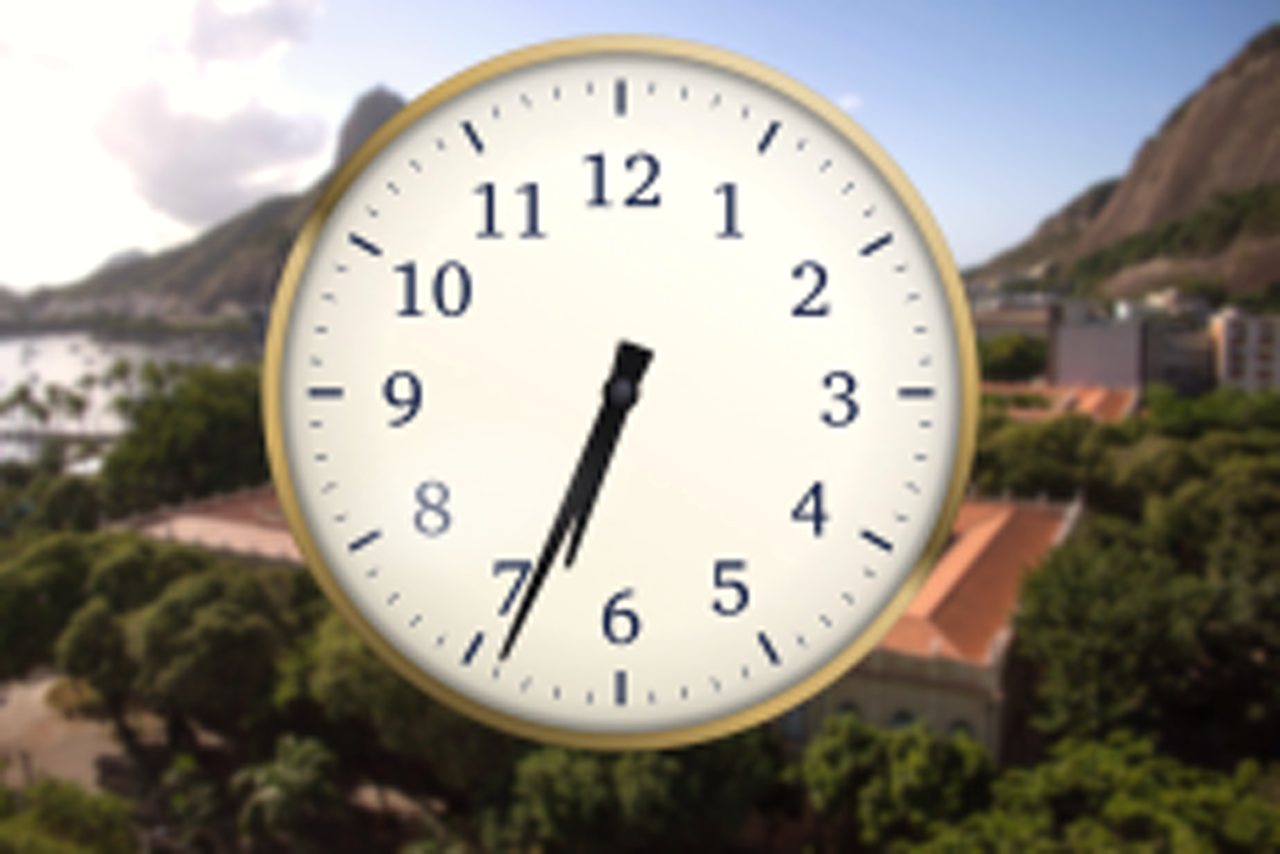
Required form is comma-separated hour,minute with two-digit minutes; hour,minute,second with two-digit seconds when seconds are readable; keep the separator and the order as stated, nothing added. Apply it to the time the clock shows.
6,34
